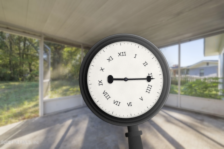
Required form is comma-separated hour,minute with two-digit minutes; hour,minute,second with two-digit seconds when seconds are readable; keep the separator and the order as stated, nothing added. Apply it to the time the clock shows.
9,16
